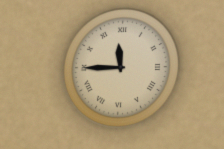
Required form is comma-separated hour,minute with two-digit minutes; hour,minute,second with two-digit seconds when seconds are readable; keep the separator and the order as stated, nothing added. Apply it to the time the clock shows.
11,45
